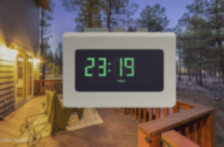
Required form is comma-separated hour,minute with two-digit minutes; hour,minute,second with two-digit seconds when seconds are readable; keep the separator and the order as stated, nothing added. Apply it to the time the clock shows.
23,19
